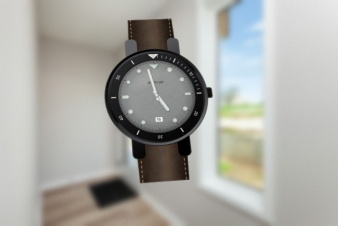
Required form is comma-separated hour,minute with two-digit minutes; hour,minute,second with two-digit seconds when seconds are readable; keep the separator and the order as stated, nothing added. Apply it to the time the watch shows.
4,58
